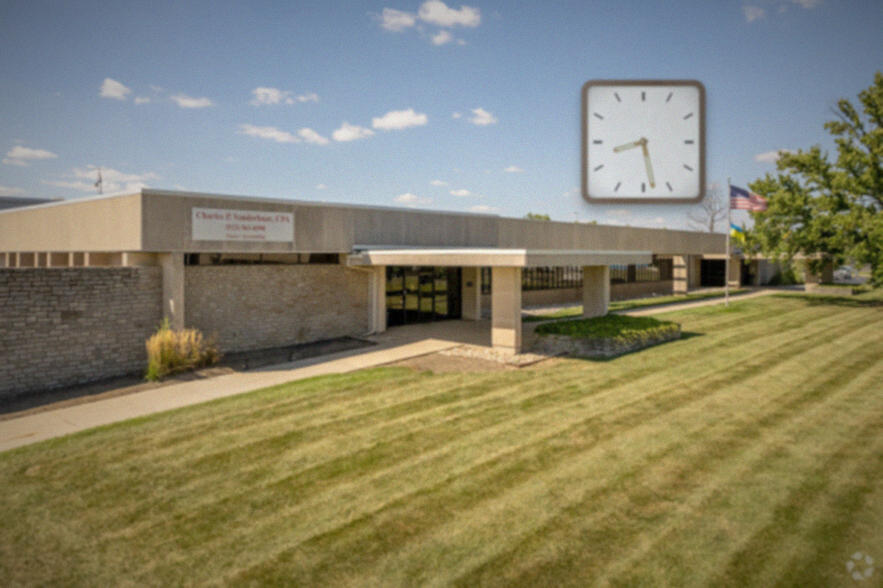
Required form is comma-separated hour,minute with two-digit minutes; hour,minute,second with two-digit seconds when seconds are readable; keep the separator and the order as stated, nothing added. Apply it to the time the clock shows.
8,28
